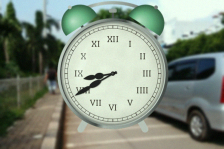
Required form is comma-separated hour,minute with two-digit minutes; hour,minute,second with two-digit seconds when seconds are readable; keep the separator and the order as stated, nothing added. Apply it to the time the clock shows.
8,40
